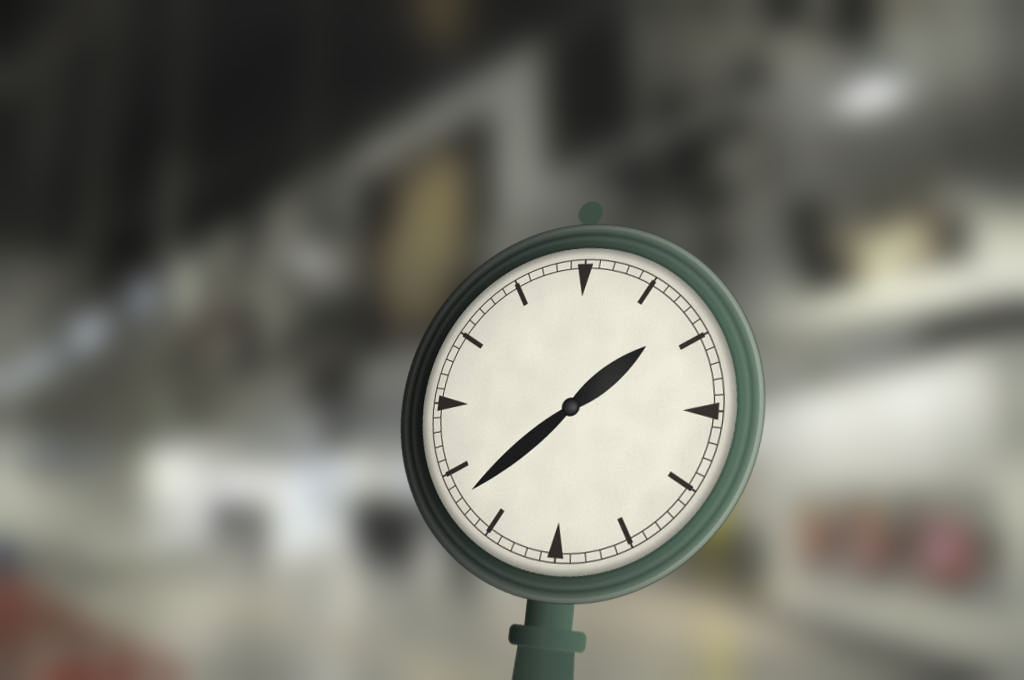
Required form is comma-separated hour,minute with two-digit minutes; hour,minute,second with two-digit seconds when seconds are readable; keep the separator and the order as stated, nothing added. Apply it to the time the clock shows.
1,38
